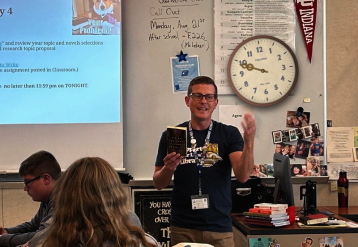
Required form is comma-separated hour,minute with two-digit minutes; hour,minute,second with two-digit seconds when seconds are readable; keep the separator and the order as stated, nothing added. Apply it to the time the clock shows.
9,49
